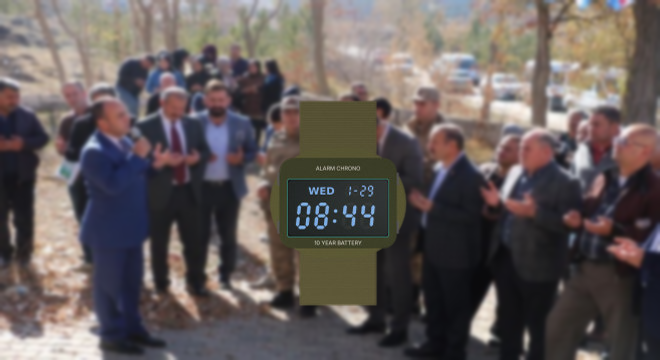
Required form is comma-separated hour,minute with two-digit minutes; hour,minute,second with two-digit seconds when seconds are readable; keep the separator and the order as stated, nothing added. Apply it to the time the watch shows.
8,44
